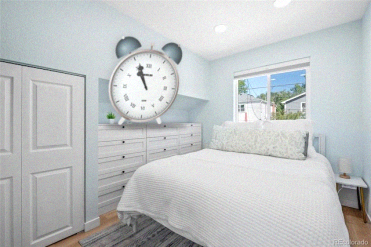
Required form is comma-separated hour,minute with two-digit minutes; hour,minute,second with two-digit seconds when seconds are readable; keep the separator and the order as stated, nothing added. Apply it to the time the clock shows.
10,56
